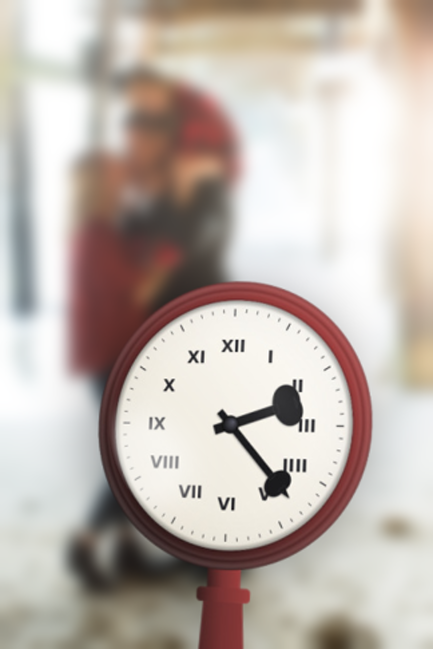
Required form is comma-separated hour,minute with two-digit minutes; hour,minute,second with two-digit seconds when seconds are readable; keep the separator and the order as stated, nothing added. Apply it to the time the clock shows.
2,23
